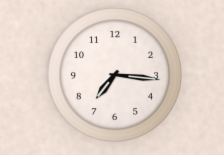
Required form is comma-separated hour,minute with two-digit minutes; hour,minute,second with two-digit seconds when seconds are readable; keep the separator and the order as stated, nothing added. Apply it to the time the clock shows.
7,16
